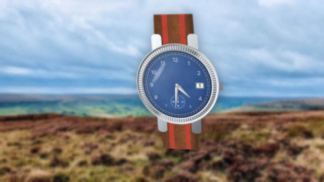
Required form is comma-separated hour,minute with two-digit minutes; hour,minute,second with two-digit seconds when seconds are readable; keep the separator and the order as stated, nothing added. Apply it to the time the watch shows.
4,31
